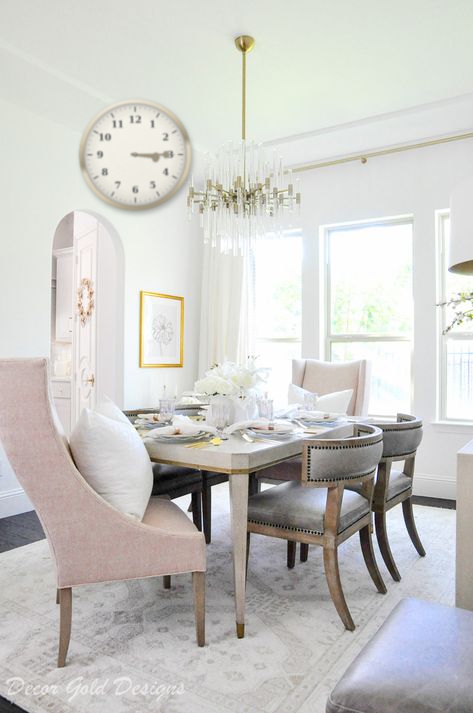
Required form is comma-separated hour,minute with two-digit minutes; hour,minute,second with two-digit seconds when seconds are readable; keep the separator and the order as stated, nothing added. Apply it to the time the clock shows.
3,15
